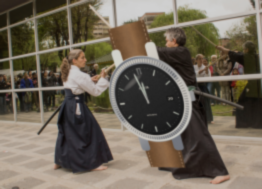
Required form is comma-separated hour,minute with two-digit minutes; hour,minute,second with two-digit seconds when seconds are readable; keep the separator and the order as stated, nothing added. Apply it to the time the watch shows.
11,58
